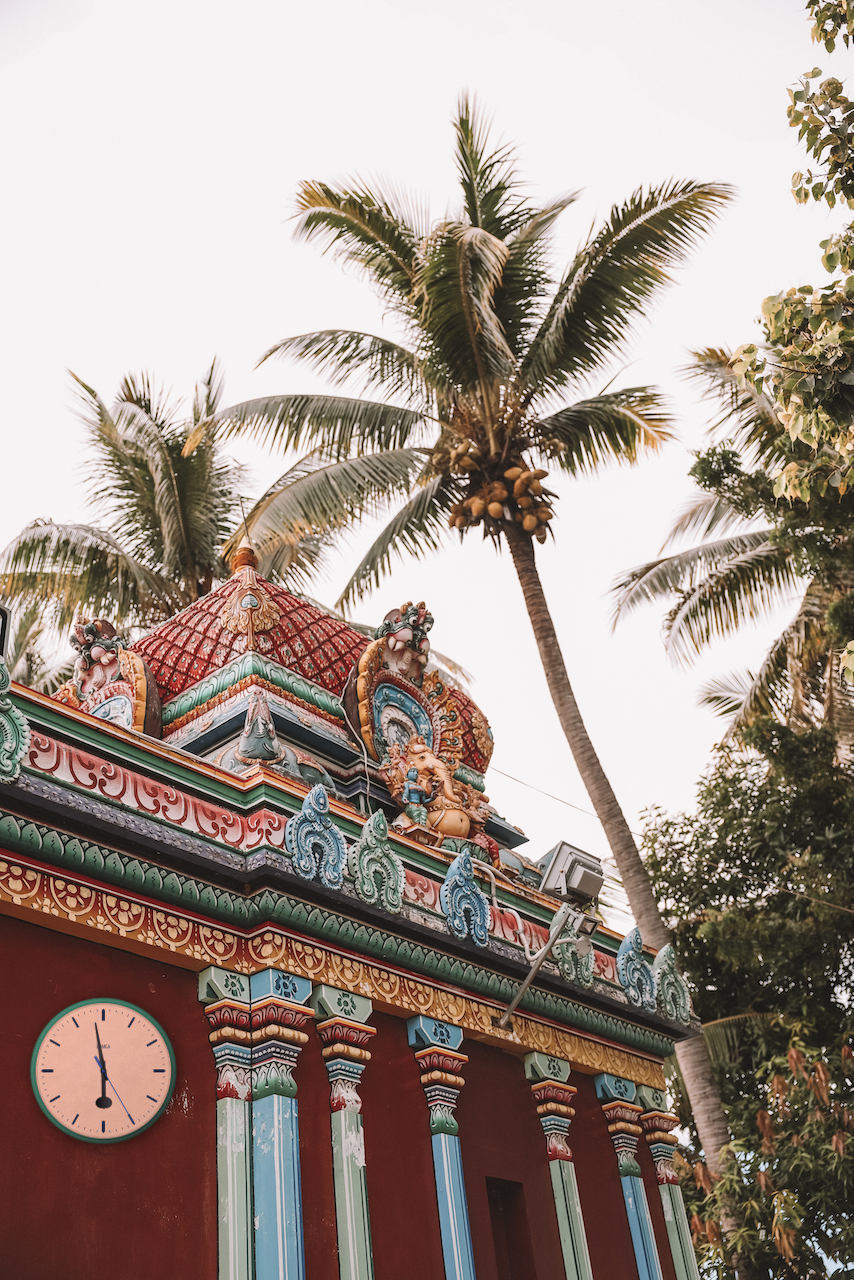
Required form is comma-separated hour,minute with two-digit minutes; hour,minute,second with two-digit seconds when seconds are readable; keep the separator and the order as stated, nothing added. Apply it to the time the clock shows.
5,58,25
